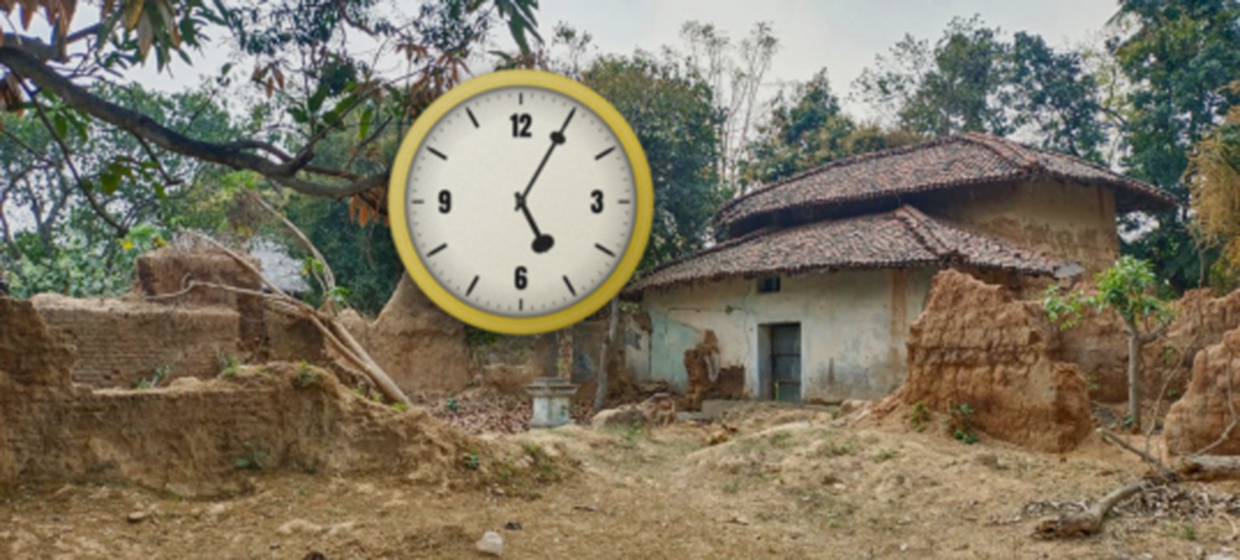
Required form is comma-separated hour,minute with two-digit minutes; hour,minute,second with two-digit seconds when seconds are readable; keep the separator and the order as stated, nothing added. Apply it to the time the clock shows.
5,05
